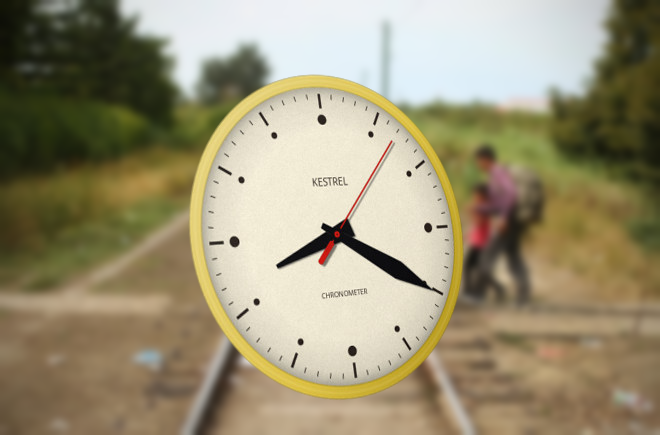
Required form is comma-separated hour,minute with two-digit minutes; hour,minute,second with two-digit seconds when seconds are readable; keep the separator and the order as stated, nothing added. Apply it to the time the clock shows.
8,20,07
